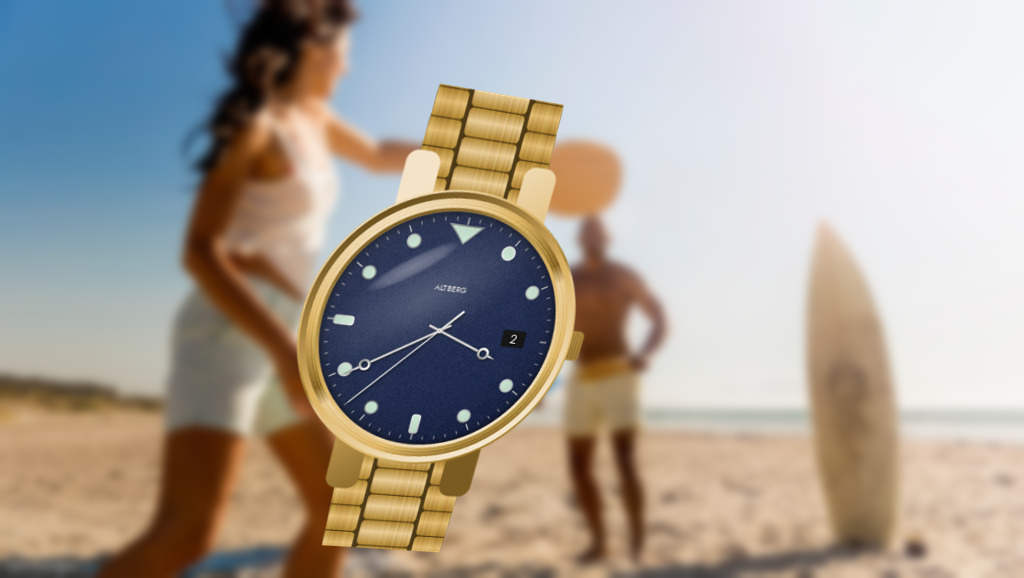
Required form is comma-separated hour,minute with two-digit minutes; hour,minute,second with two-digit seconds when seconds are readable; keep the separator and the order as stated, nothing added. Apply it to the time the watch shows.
3,39,37
